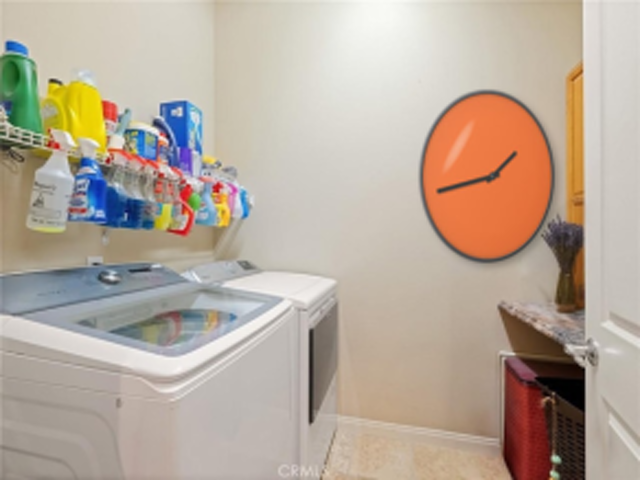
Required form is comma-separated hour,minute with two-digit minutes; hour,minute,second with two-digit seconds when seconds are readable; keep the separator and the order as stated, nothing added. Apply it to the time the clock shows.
1,43
